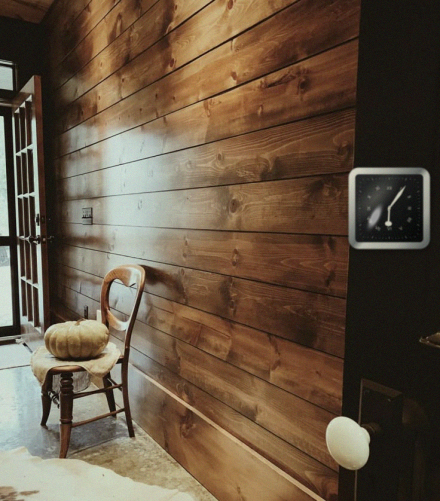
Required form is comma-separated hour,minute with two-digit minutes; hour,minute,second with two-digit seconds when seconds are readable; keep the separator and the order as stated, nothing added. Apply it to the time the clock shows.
6,06
